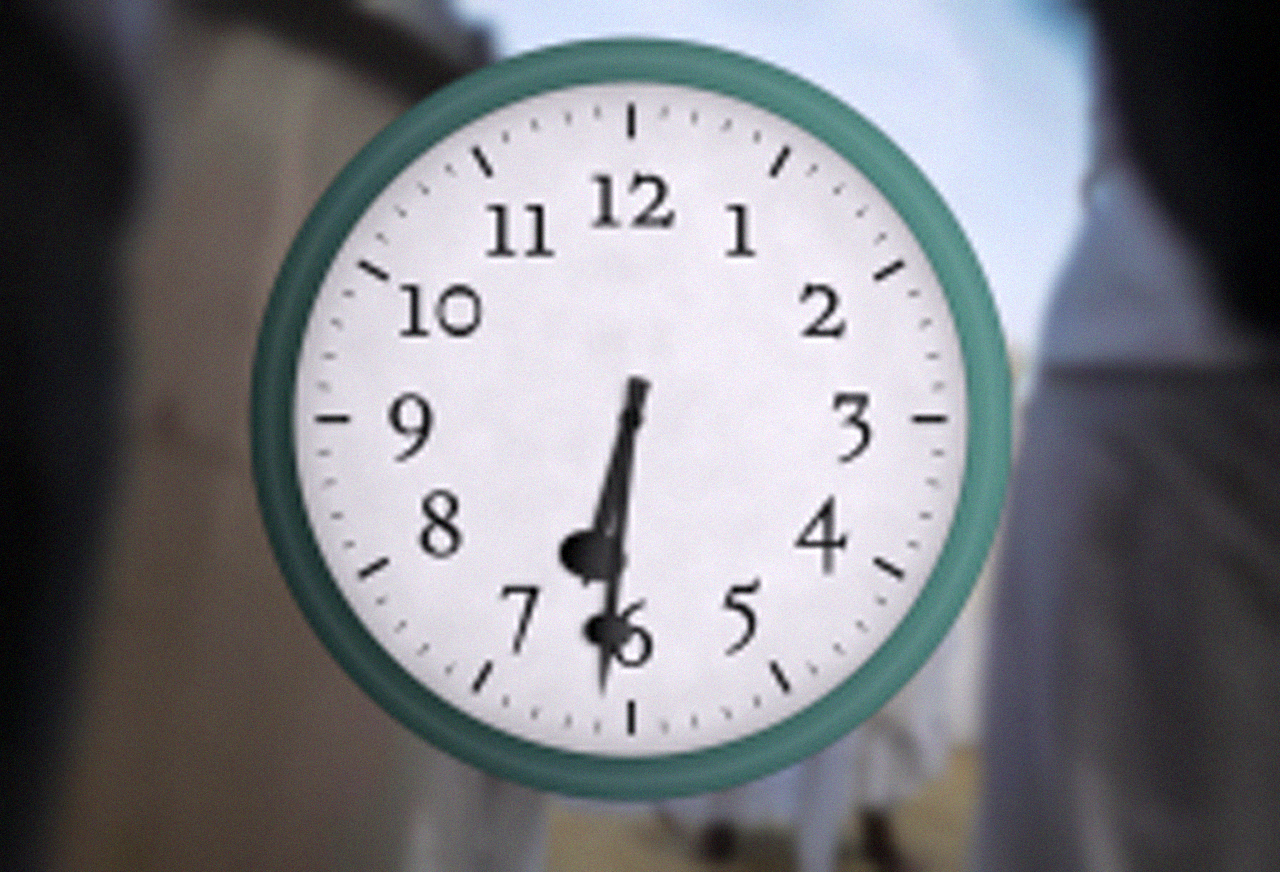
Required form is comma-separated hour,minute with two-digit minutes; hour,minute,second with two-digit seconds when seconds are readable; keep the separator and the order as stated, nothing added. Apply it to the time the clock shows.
6,31
